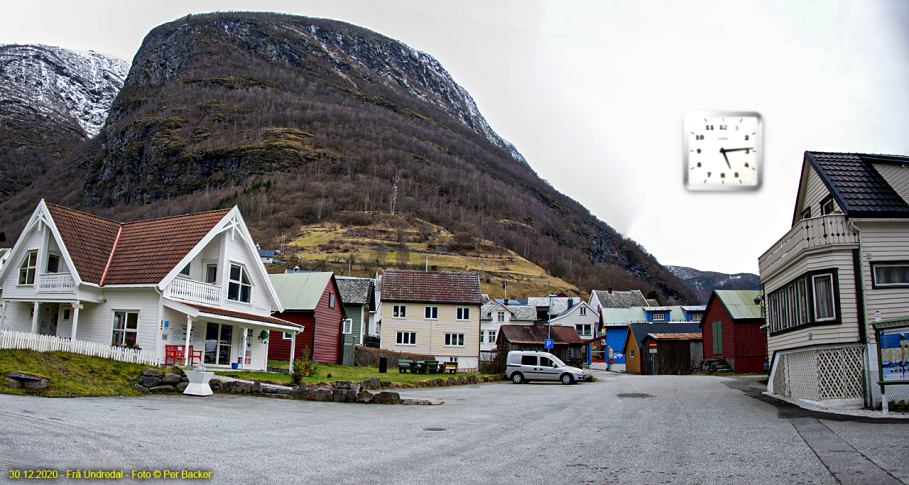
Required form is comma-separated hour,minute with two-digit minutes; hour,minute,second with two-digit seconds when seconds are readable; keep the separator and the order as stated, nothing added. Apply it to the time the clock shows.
5,14
